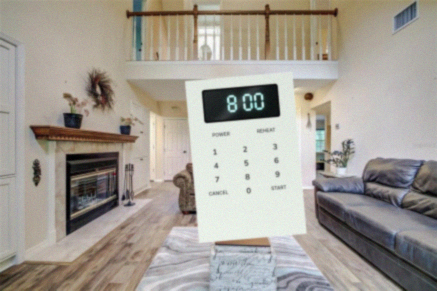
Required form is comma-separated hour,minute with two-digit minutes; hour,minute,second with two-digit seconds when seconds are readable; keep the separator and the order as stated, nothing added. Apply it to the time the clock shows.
8,00
